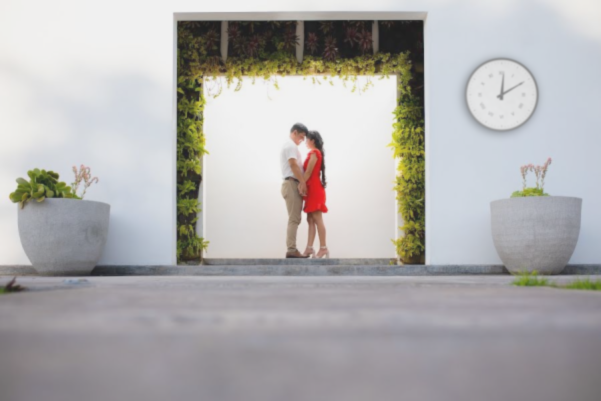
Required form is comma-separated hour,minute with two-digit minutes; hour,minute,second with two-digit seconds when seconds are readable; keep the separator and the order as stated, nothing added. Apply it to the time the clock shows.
12,10
